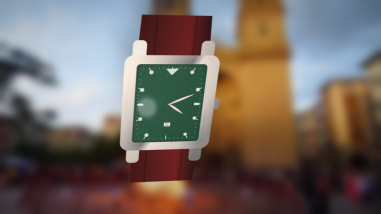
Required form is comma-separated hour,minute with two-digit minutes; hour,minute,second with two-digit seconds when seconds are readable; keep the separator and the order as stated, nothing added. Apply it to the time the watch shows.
4,11
